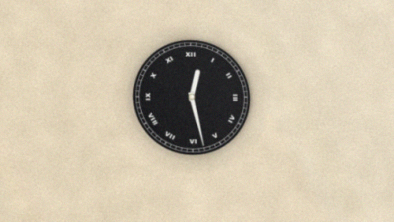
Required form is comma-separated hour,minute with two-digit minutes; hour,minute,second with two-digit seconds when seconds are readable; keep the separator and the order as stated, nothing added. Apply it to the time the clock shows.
12,28
